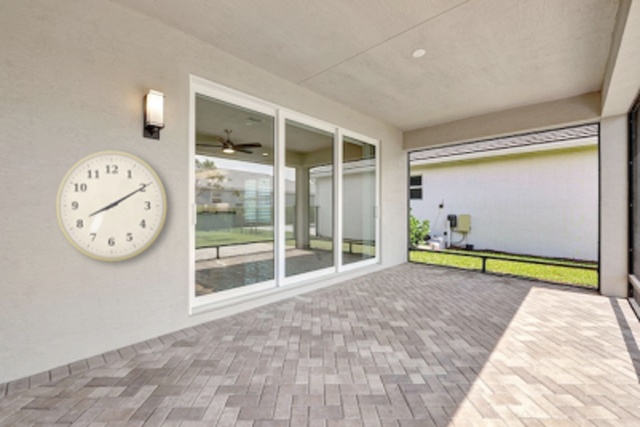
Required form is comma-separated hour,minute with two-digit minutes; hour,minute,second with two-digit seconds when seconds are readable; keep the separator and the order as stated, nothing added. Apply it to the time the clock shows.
8,10
